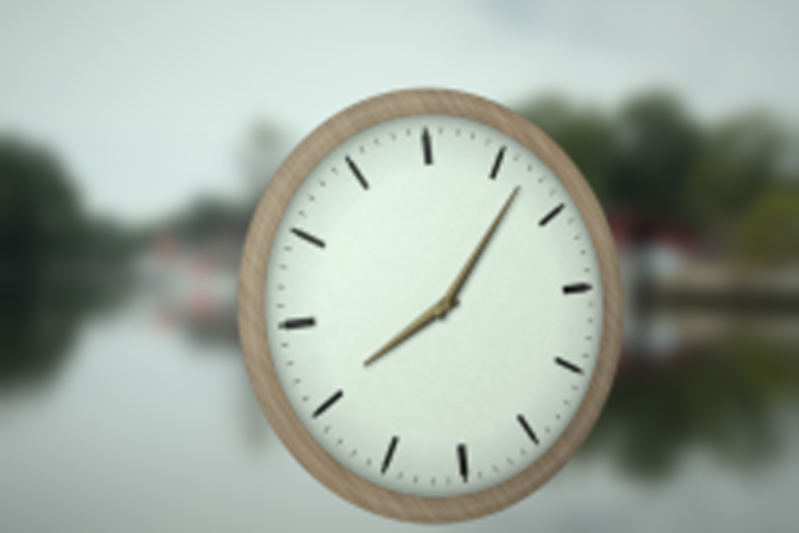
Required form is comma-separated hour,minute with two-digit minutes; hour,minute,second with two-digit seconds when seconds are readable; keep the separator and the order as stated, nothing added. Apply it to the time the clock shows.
8,07
